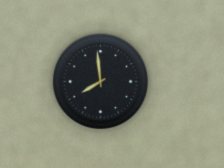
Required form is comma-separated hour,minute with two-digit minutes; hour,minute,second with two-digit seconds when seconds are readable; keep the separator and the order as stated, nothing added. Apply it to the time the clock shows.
7,59
